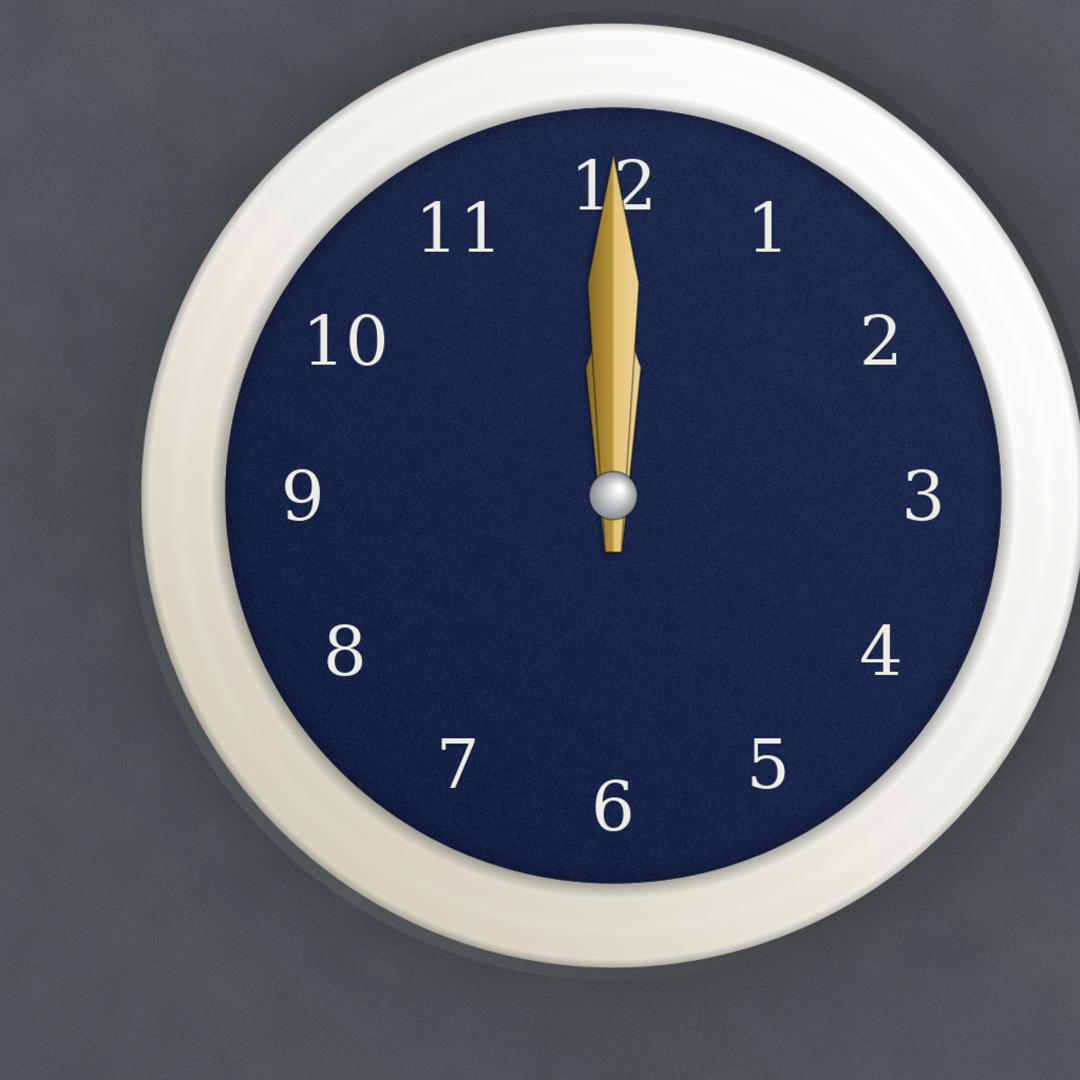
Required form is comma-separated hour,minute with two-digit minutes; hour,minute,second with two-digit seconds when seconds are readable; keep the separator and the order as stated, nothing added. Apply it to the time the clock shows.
12,00
